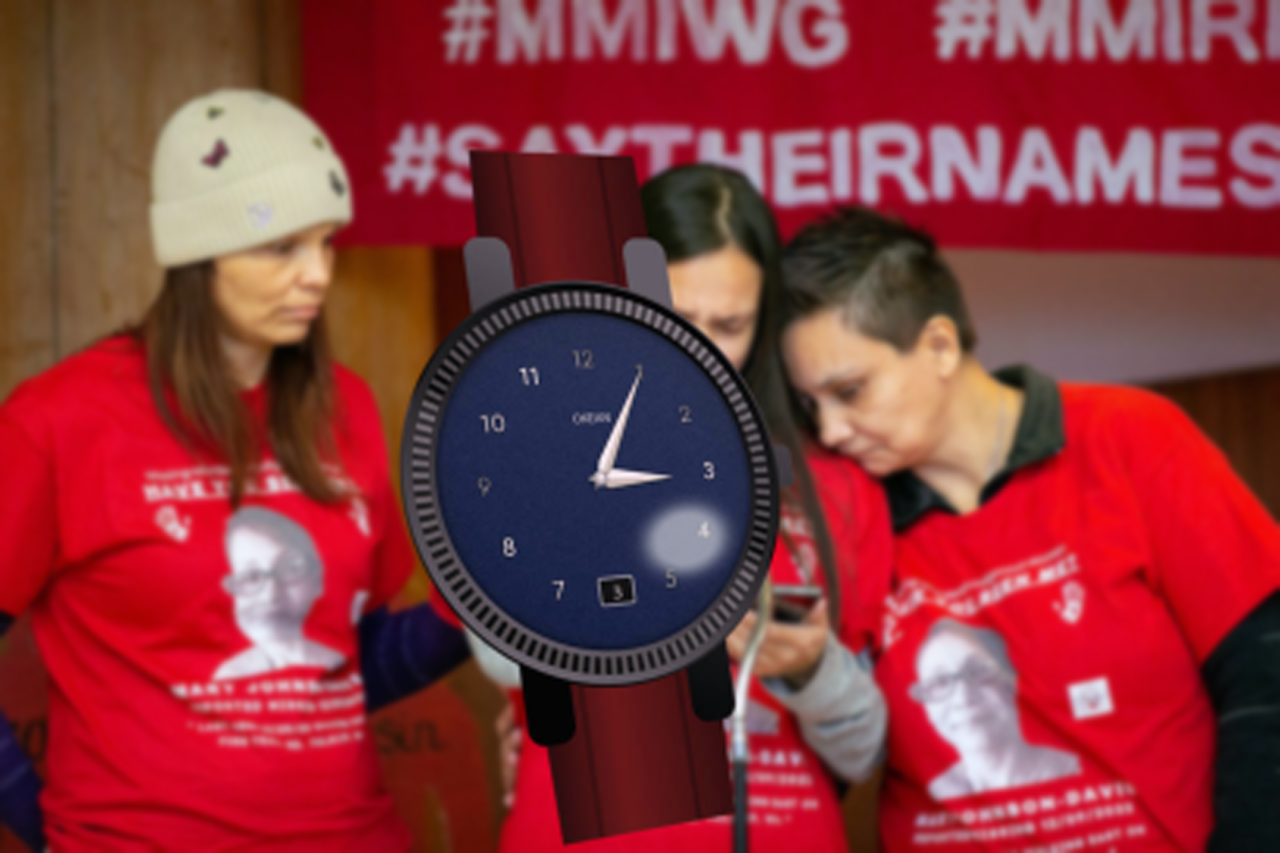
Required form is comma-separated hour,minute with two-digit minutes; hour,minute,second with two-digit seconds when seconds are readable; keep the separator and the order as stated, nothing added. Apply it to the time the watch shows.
3,05
